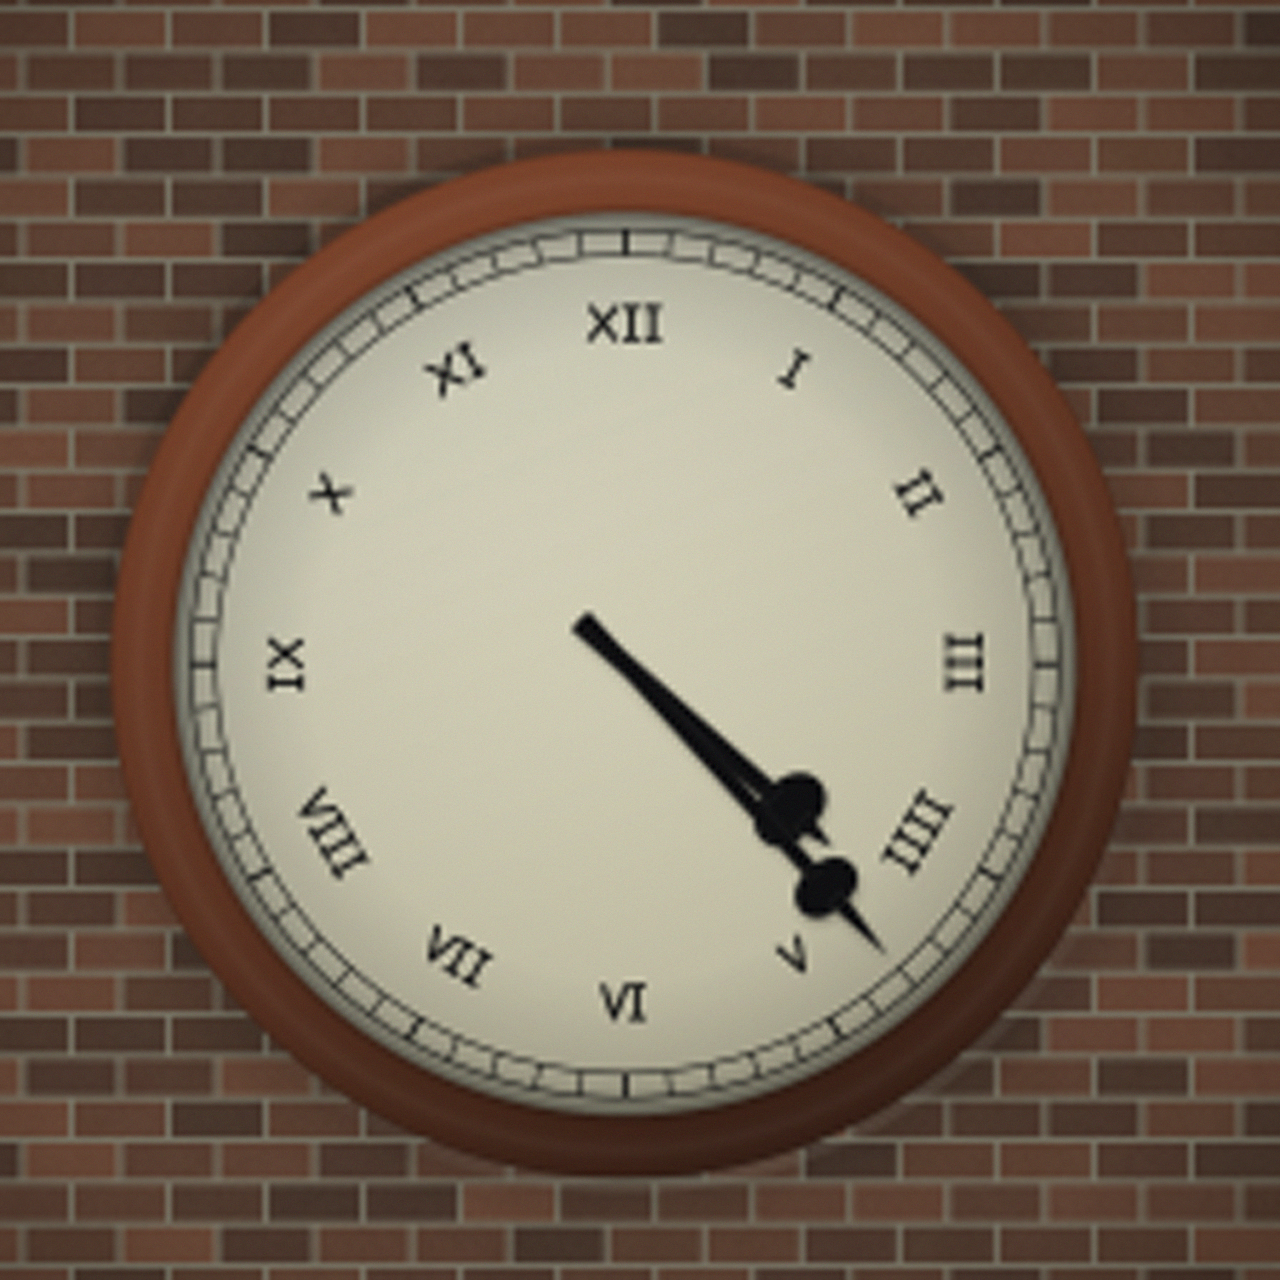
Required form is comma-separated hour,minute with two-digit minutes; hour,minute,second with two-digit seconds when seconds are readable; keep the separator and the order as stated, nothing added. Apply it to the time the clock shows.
4,23
